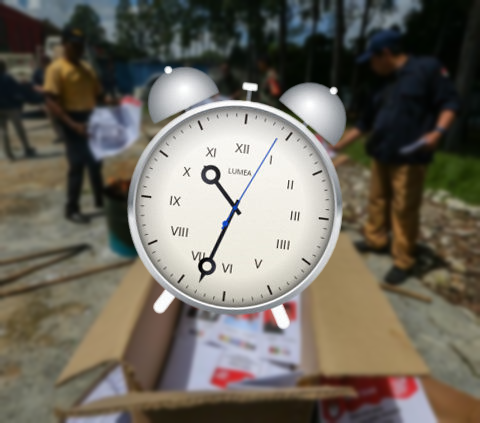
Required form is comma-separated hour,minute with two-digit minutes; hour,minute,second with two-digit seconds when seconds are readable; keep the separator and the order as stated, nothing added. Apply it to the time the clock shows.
10,33,04
